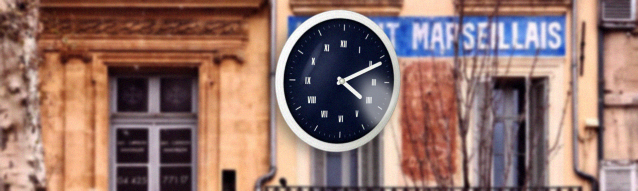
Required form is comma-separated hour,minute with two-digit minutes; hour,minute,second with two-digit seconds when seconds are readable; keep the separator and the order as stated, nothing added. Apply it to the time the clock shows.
4,11
